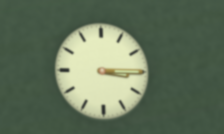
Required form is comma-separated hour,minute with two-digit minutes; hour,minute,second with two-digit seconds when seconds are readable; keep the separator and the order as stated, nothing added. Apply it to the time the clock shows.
3,15
